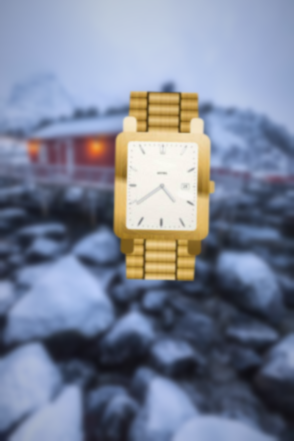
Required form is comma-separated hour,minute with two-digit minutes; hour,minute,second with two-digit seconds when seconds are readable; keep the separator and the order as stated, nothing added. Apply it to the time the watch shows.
4,39
